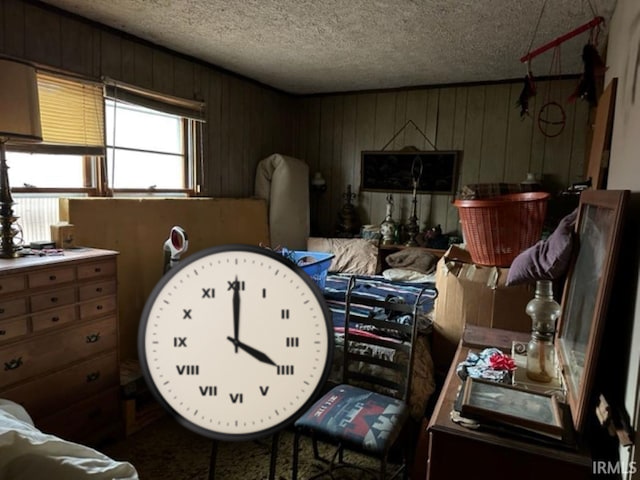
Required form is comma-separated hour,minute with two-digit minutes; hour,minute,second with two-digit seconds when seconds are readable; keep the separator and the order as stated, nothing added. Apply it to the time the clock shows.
4,00
